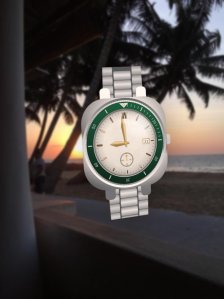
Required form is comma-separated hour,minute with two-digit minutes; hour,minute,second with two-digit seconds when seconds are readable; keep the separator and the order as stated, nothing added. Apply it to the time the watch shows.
8,59
